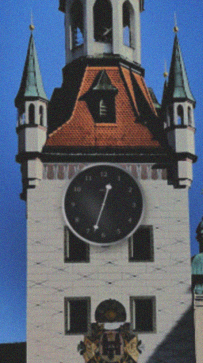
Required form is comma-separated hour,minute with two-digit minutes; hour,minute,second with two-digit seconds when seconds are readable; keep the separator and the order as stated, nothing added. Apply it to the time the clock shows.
12,33
